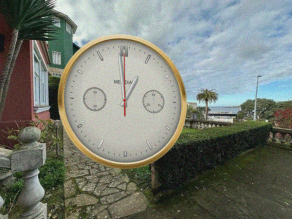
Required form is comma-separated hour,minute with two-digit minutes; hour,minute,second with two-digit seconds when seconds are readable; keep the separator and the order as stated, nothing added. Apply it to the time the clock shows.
12,59
